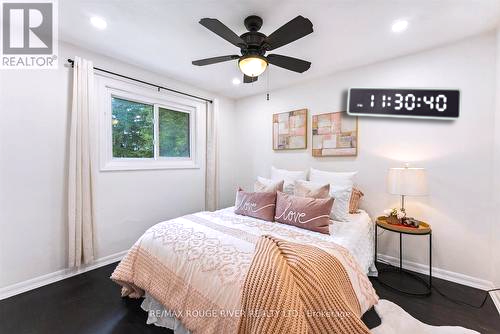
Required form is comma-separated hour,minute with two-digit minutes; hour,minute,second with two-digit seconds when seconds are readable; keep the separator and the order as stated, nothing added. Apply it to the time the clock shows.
11,30,40
